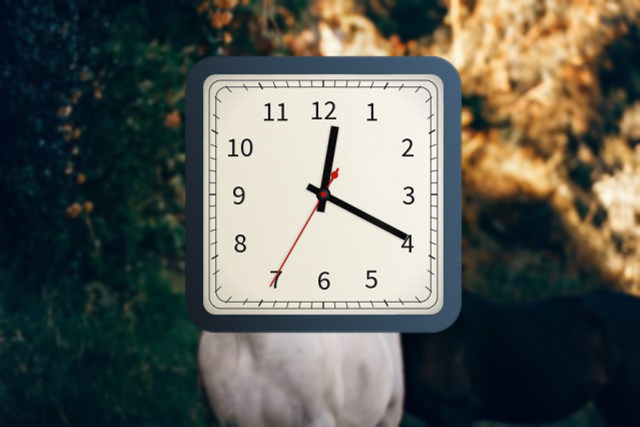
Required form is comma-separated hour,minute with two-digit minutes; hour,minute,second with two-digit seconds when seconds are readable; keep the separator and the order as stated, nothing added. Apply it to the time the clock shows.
12,19,35
